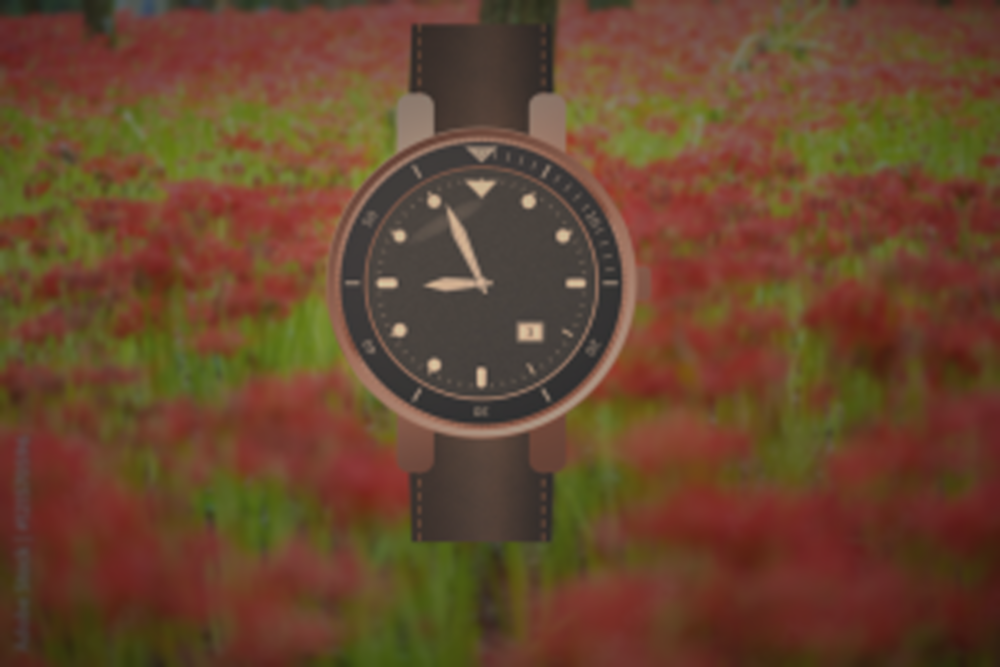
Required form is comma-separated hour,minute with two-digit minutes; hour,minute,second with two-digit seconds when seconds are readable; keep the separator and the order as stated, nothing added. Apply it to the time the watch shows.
8,56
